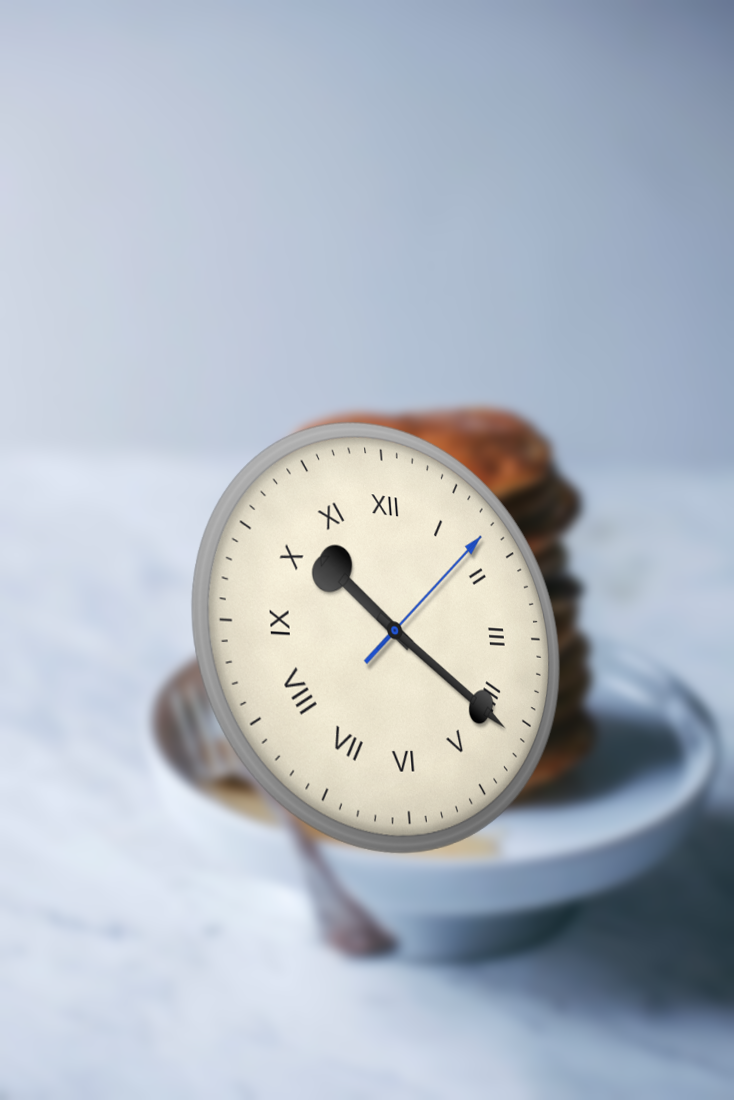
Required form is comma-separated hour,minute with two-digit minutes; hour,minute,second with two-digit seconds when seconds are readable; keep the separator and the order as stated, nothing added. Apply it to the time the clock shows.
10,21,08
